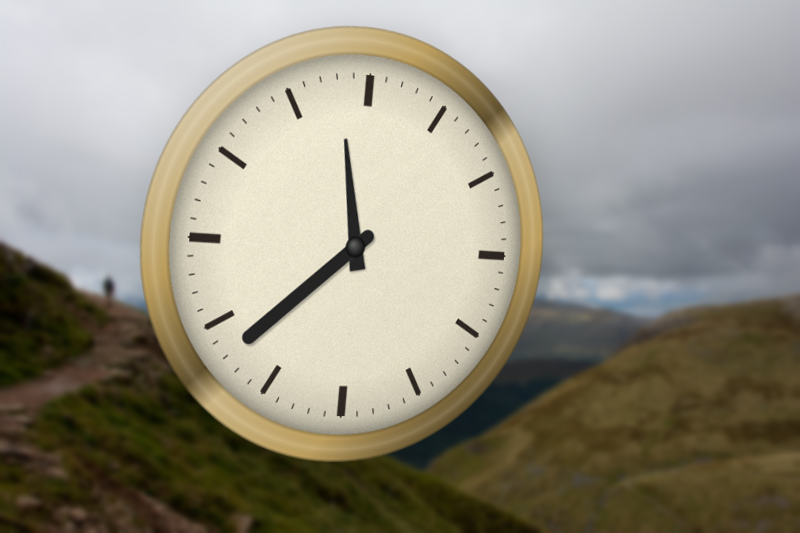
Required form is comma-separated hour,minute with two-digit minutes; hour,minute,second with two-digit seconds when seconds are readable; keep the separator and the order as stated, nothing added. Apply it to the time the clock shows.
11,38
